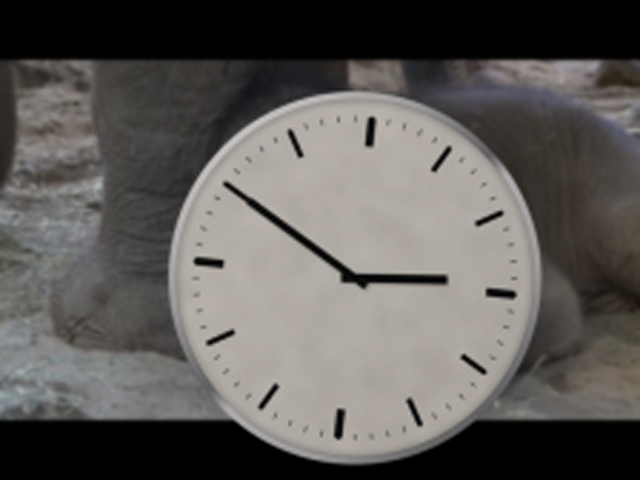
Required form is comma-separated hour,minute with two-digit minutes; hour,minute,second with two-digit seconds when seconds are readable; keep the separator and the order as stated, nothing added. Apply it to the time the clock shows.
2,50
